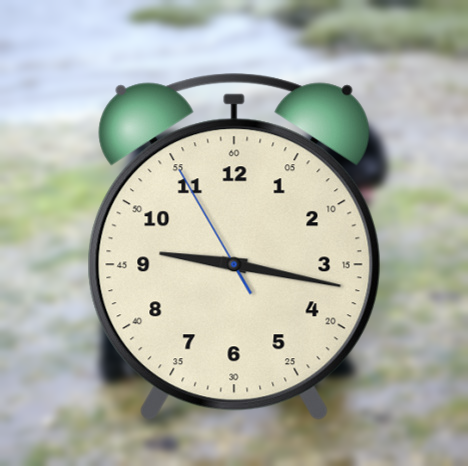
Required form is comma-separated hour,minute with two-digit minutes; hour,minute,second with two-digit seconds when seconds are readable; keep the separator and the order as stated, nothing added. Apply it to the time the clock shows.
9,16,55
